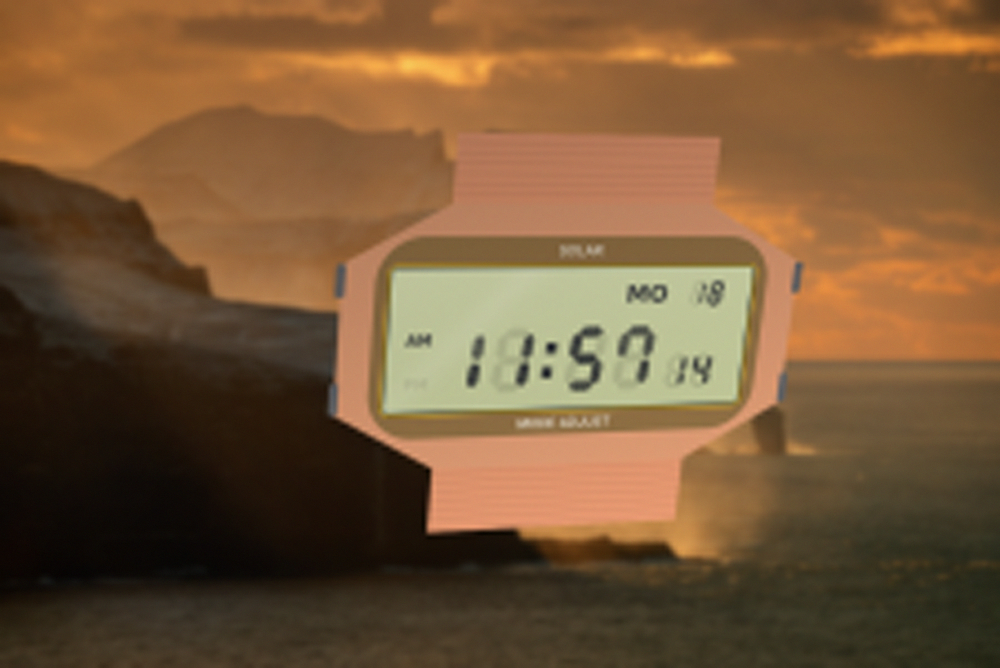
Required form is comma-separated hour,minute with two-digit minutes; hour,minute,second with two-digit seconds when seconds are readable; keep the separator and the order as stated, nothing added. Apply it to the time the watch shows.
11,57,14
